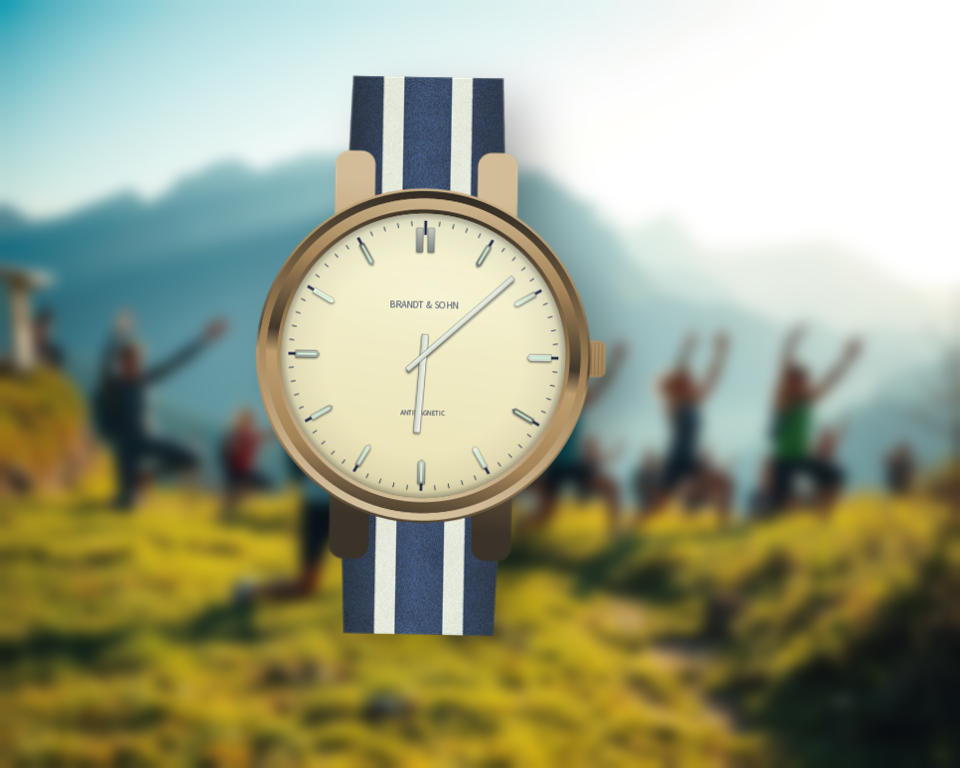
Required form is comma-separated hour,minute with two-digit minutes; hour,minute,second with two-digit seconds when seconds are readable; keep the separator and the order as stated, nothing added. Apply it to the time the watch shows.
6,08
